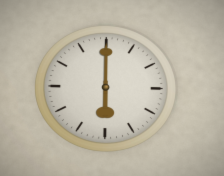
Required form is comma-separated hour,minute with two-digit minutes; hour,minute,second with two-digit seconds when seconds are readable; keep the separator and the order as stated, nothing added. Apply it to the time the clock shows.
6,00
